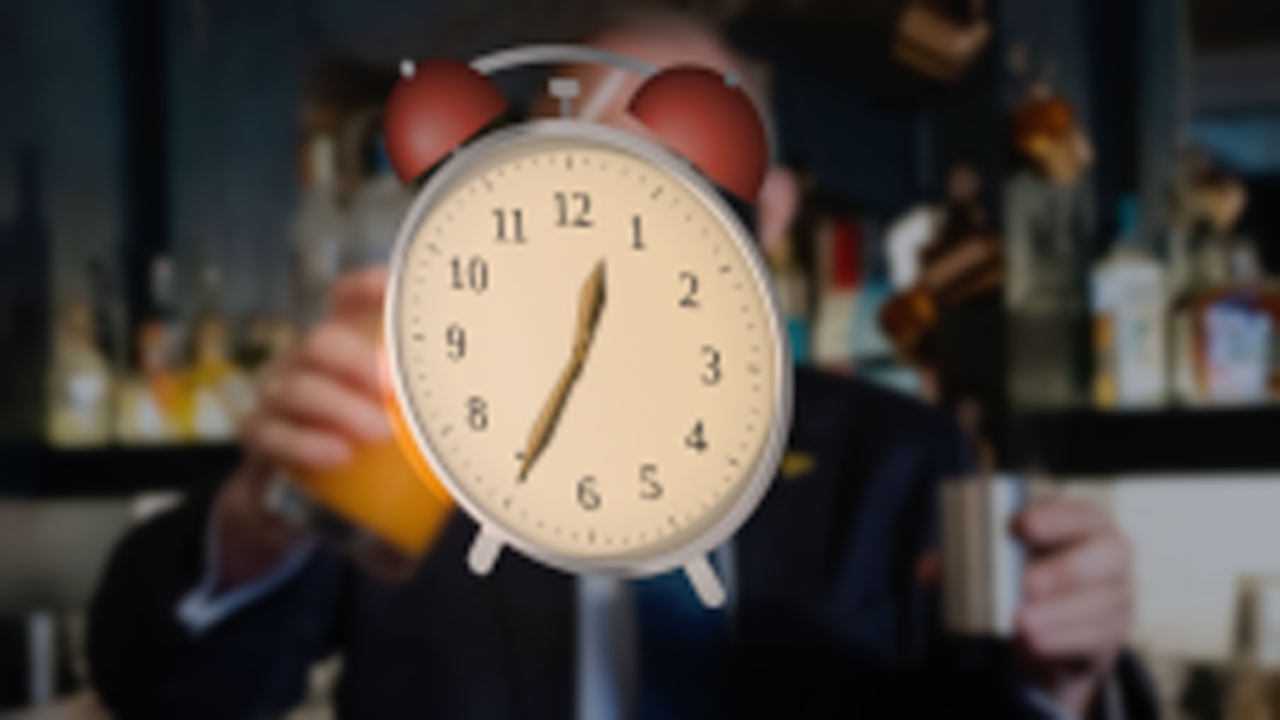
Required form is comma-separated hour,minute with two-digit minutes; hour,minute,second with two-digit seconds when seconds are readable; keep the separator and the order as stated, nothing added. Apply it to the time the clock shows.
12,35
